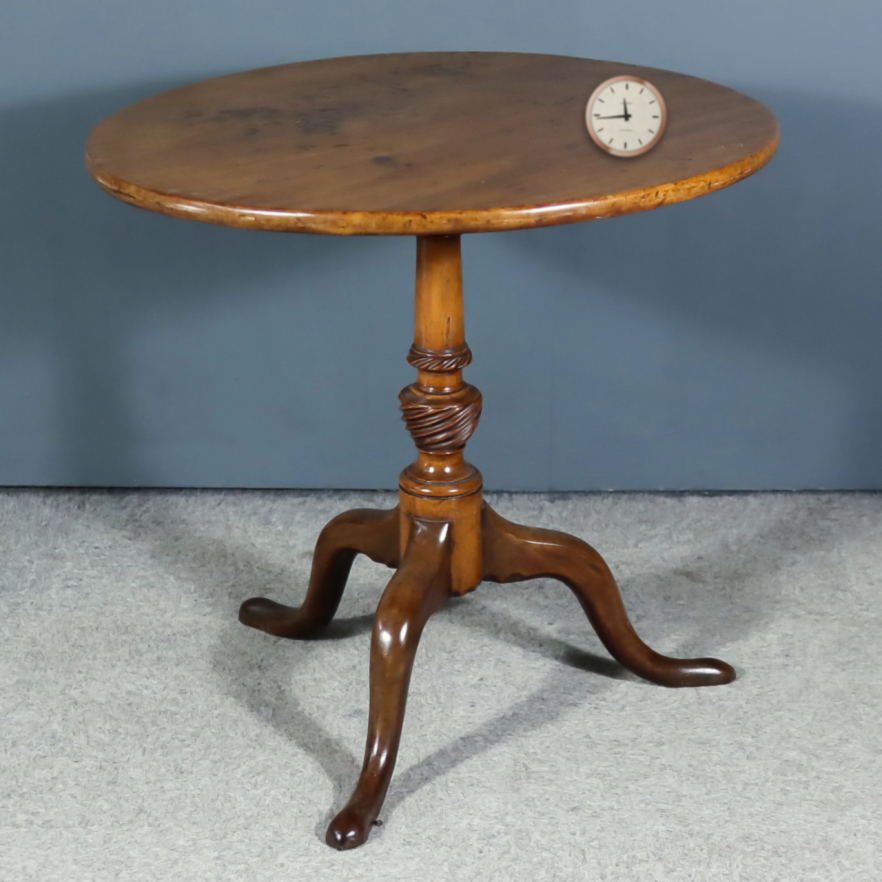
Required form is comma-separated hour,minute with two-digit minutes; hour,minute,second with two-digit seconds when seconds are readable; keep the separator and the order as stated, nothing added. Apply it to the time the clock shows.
11,44
